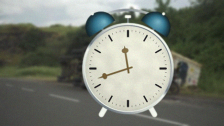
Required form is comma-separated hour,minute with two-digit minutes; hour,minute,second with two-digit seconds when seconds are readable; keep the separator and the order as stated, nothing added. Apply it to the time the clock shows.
11,42
